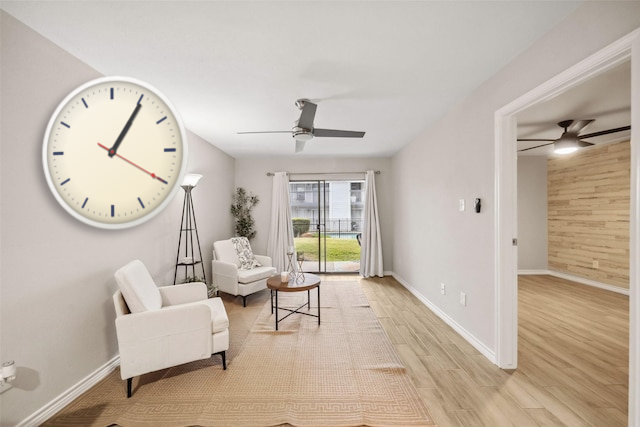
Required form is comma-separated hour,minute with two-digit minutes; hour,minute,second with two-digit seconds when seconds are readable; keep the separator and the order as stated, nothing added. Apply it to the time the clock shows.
1,05,20
